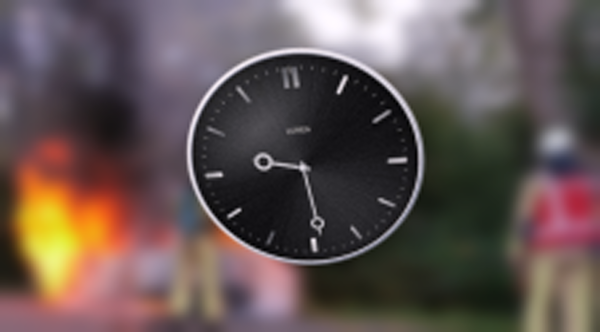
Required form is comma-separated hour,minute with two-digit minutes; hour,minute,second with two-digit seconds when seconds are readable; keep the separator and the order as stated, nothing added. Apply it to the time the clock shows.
9,29
